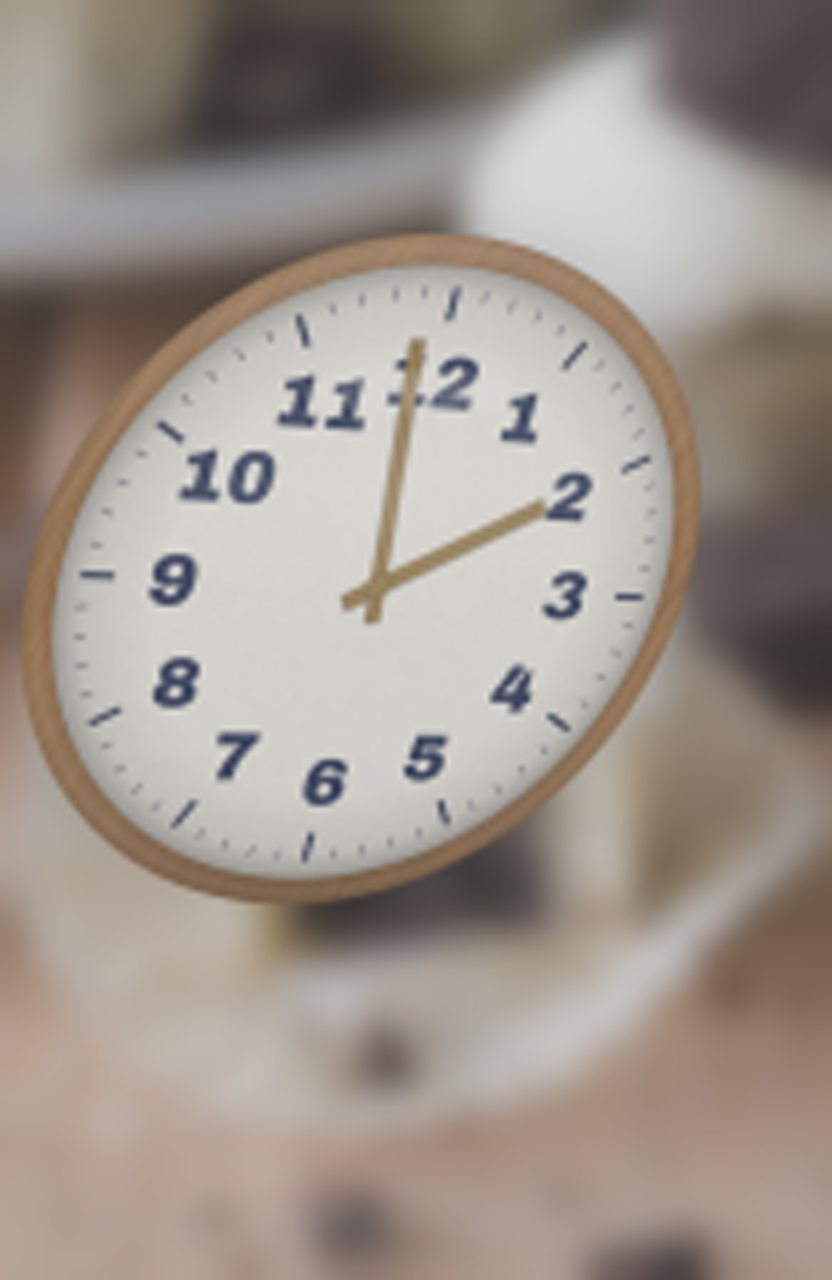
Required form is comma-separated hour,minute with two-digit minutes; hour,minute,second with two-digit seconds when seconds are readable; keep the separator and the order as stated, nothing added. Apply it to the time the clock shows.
1,59
